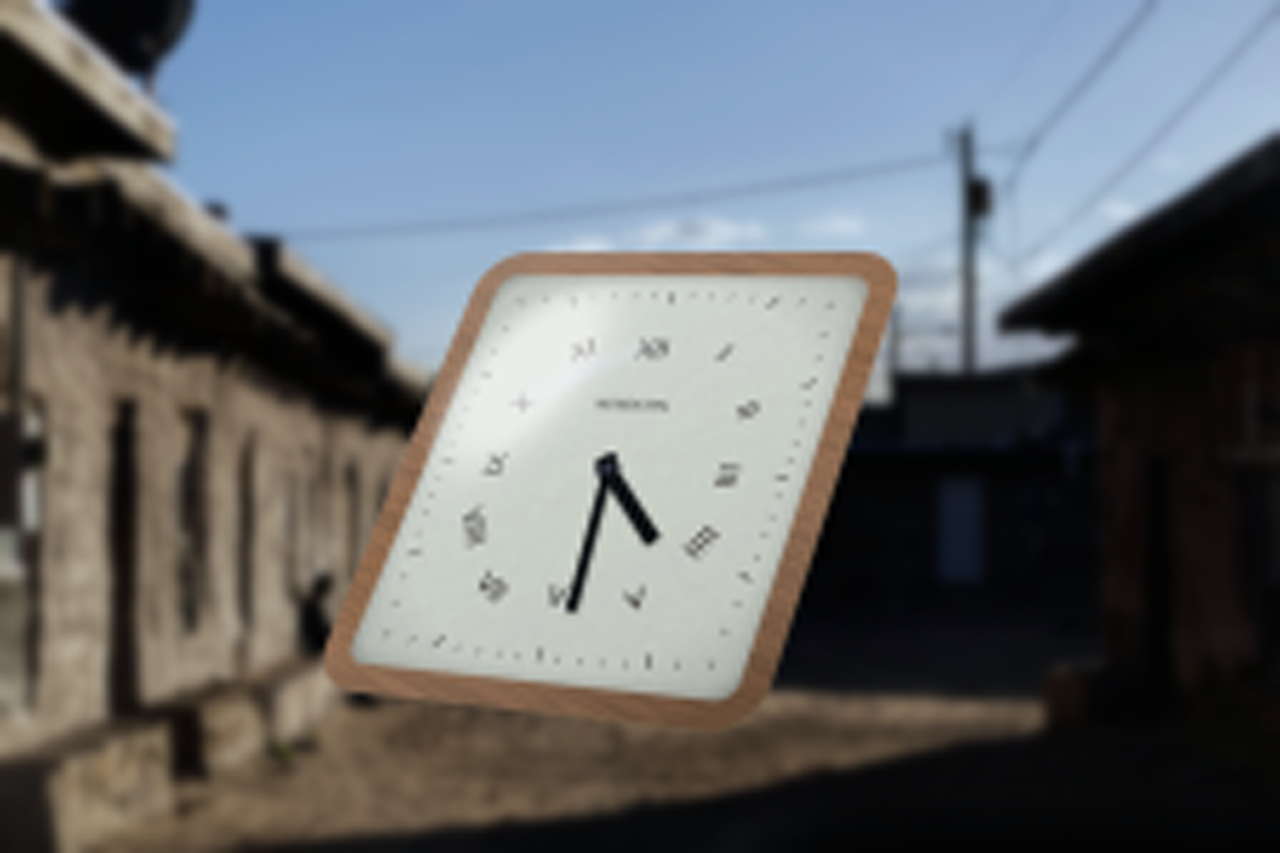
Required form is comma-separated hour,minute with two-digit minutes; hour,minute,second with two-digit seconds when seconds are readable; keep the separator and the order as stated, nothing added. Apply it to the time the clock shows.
4,29
